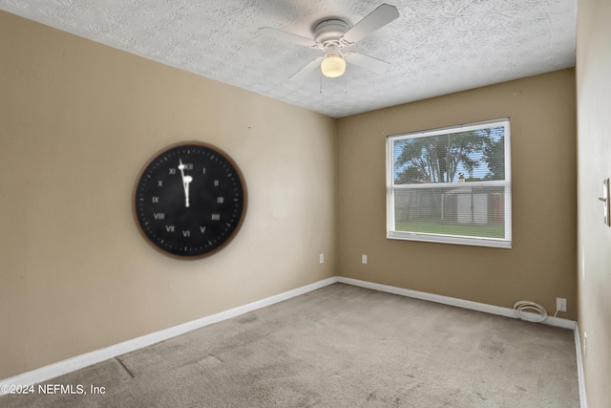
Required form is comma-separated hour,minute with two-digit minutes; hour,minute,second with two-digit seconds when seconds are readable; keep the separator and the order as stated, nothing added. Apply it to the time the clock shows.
11,58
